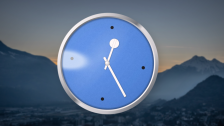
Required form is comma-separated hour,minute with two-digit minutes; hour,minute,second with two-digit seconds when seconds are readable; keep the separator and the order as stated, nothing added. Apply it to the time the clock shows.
12,24
